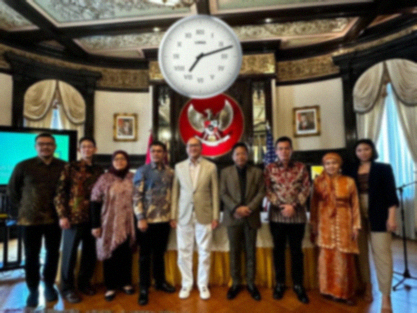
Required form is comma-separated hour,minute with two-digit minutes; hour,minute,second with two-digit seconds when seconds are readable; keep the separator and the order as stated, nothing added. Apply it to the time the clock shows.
7,12
